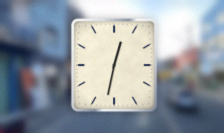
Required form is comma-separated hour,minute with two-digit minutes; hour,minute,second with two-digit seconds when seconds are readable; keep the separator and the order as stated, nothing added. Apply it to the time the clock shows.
12,32
